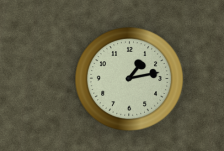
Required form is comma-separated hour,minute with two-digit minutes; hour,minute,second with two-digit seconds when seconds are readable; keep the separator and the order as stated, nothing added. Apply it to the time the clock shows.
1,13
